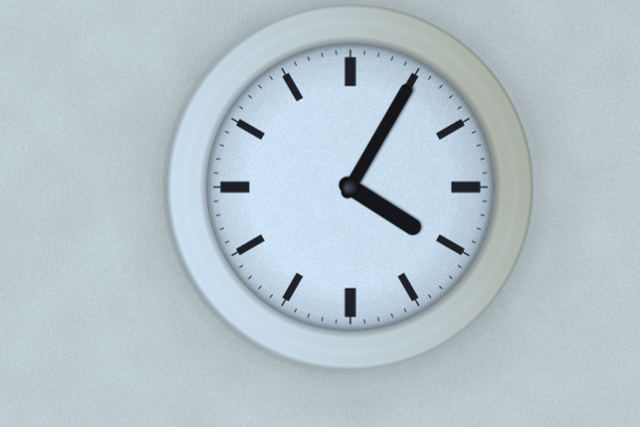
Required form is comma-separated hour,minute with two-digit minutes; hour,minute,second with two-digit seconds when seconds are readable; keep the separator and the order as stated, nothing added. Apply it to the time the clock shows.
4,05
